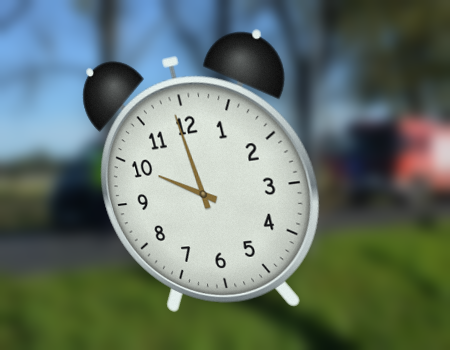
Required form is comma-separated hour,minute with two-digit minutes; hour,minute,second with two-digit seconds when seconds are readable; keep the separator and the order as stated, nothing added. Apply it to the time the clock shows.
9,59
